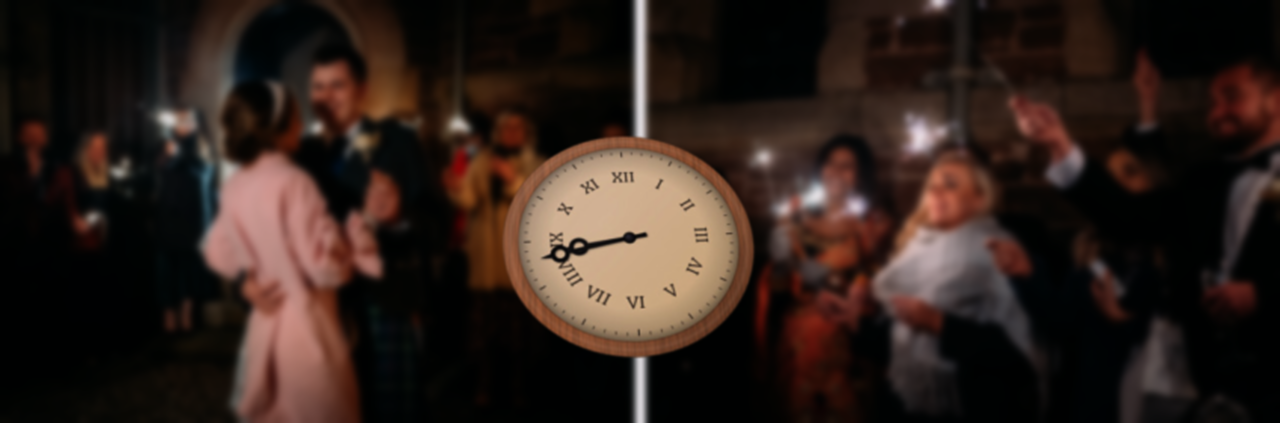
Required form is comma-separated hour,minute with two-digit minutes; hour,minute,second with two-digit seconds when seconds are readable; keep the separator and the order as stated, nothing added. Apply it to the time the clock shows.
8,43
